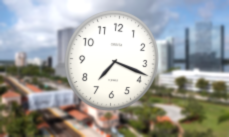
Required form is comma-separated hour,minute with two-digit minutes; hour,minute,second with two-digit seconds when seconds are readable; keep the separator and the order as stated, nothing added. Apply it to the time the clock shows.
7,18
